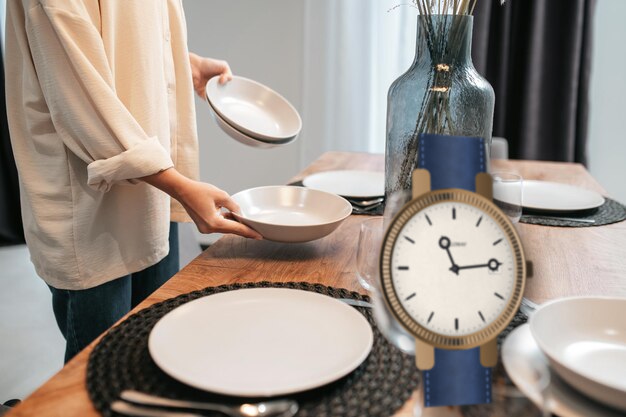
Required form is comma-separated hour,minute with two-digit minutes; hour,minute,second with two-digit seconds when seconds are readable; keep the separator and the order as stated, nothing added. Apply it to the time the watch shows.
11,14
